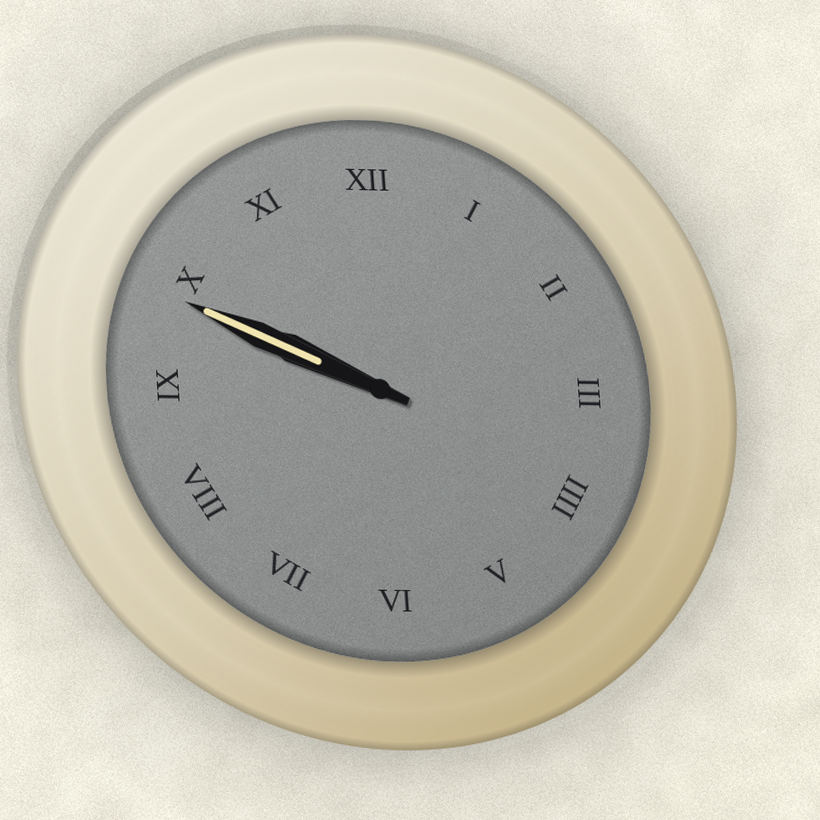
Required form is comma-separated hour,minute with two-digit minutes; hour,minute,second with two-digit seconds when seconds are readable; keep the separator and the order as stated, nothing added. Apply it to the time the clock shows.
9,49
